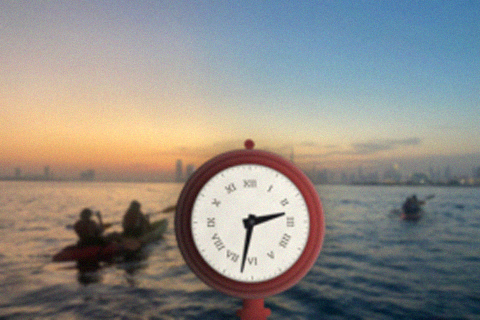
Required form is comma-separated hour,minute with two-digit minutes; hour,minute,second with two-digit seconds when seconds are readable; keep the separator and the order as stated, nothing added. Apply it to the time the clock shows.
2,32
